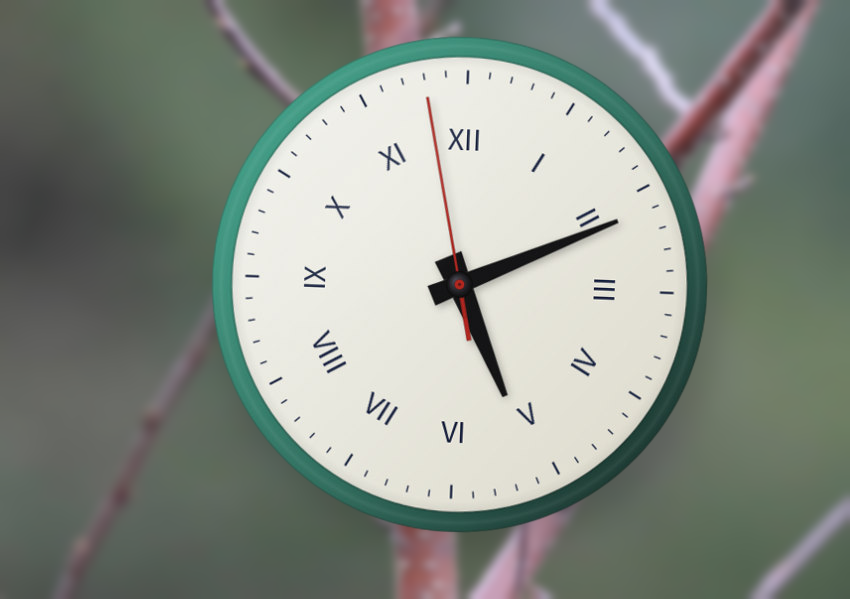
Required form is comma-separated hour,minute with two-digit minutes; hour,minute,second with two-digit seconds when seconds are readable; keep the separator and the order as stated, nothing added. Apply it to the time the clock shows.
5,10,58
